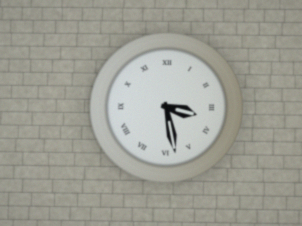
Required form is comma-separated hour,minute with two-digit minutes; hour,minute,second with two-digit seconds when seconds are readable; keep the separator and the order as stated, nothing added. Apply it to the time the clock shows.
3,28
